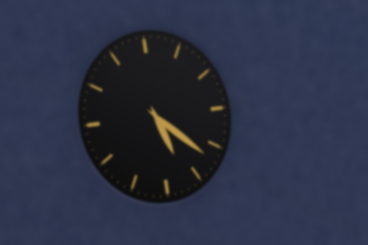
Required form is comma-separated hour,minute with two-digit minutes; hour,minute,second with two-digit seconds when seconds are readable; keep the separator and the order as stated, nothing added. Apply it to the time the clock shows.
5,22
